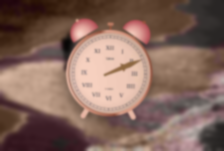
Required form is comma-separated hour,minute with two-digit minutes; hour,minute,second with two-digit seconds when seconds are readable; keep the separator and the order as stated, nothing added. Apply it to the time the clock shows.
2,11
